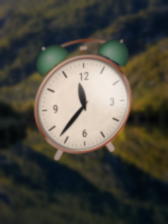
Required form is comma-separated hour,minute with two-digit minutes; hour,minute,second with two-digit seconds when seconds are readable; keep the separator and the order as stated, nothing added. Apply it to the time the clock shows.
11,37
